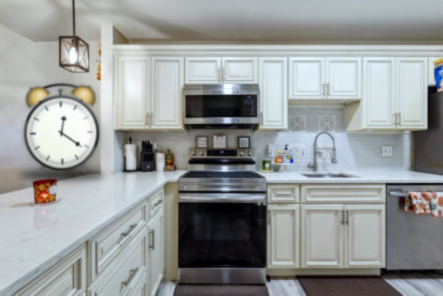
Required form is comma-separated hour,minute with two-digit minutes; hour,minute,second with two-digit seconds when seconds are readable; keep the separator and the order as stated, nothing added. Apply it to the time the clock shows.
12,21
